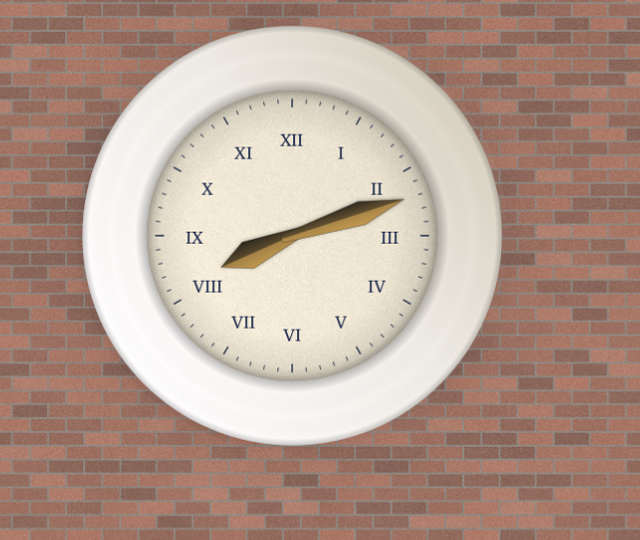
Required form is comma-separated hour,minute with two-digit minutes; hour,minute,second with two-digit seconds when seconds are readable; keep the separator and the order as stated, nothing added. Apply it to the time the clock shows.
8,12
